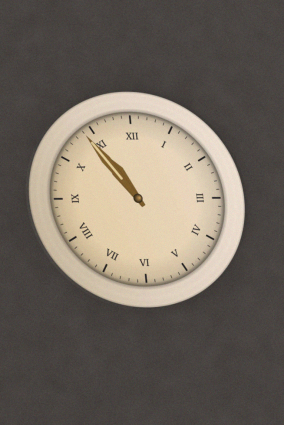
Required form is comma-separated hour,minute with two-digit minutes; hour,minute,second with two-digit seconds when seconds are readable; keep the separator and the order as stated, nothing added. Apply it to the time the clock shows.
10,54
